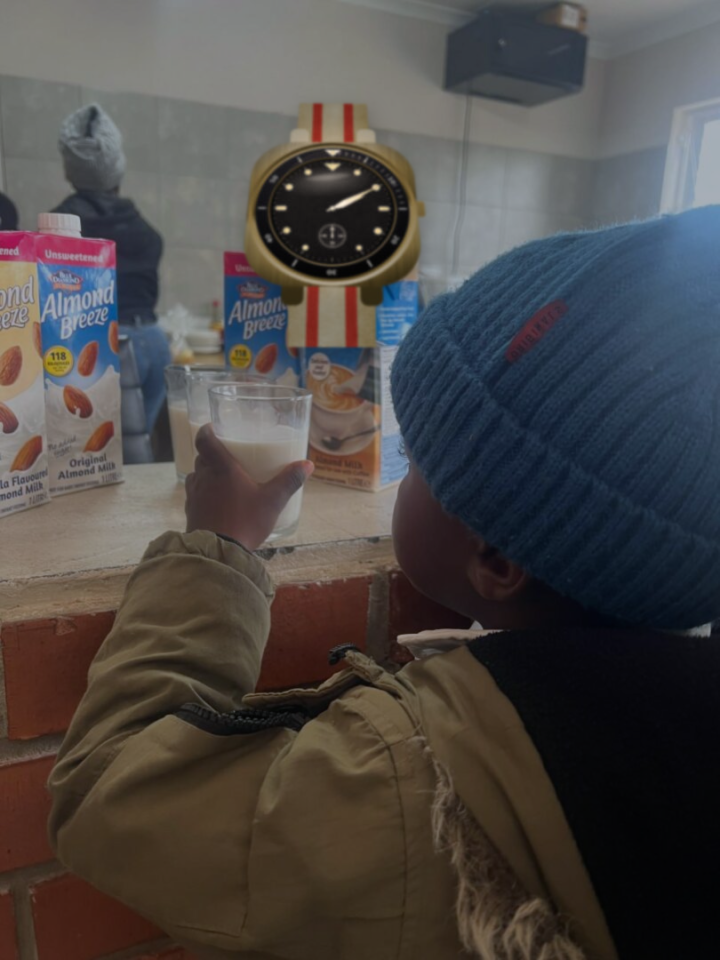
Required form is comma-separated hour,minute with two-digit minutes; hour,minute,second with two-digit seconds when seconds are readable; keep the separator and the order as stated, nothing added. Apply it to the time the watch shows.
2,10
